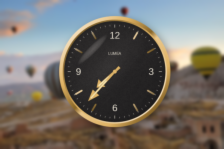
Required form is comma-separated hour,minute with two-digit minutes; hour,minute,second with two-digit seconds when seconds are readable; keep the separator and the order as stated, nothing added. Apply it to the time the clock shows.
7,37
